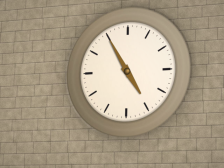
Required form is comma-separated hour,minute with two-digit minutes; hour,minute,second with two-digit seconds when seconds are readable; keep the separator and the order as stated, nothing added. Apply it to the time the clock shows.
4,55
